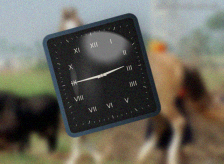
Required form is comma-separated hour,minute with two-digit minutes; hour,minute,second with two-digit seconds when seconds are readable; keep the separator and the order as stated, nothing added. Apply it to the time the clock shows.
2,45
